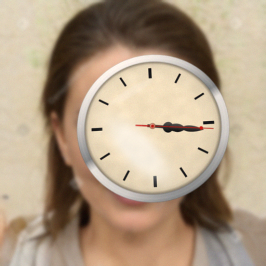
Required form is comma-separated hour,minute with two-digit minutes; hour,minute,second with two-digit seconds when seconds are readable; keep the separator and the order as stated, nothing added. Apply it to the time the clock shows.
3,16,16
